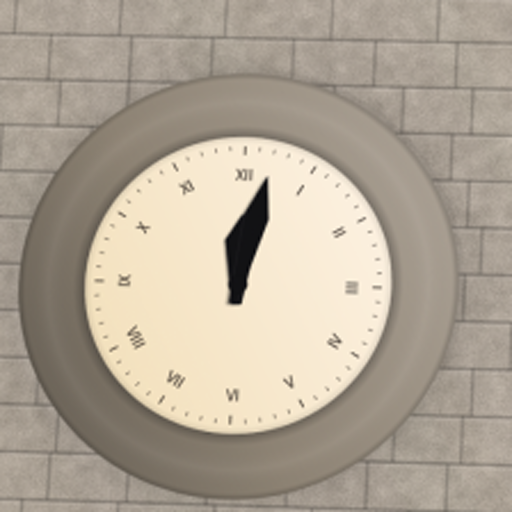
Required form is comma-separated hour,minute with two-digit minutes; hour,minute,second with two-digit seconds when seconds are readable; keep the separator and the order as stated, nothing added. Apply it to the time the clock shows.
12,02
